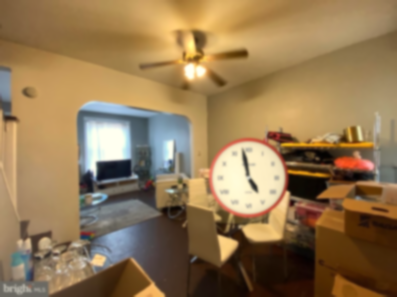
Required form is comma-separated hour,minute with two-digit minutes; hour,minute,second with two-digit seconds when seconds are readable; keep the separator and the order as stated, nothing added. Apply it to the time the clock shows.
4,58
